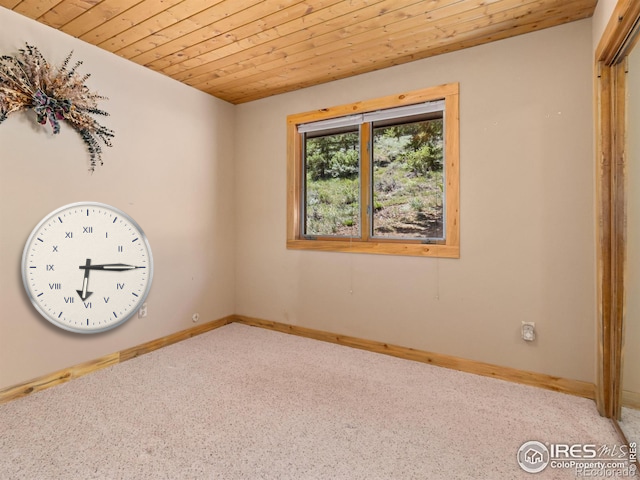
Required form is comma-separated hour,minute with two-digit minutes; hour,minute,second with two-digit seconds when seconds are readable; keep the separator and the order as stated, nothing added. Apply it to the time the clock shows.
6,15
